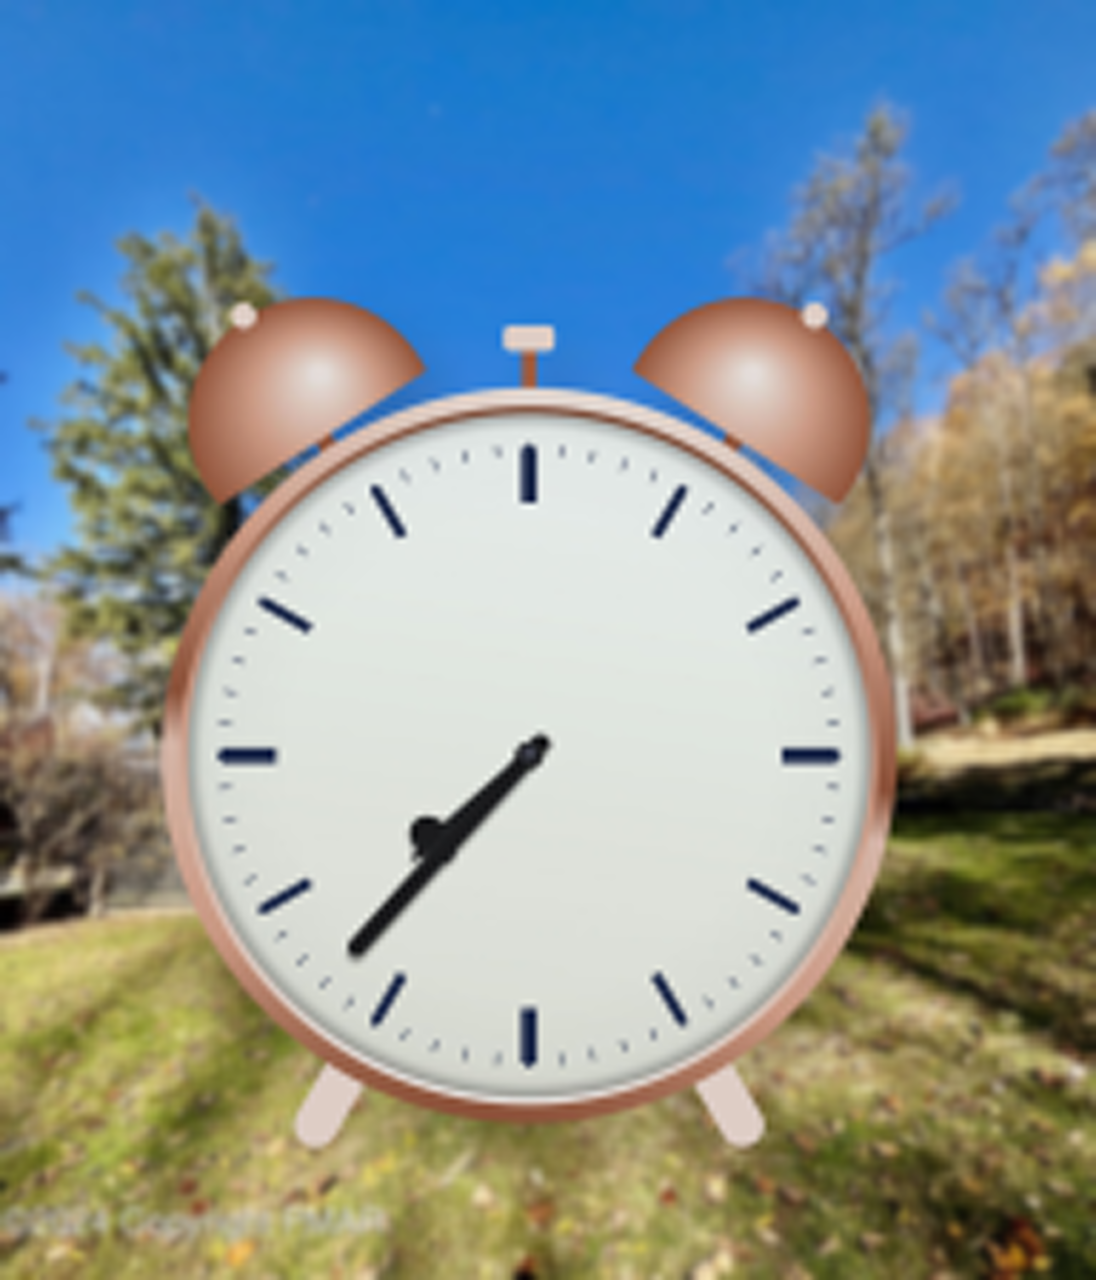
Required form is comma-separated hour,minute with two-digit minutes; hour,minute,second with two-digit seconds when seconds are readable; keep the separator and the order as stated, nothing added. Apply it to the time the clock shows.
7,37
